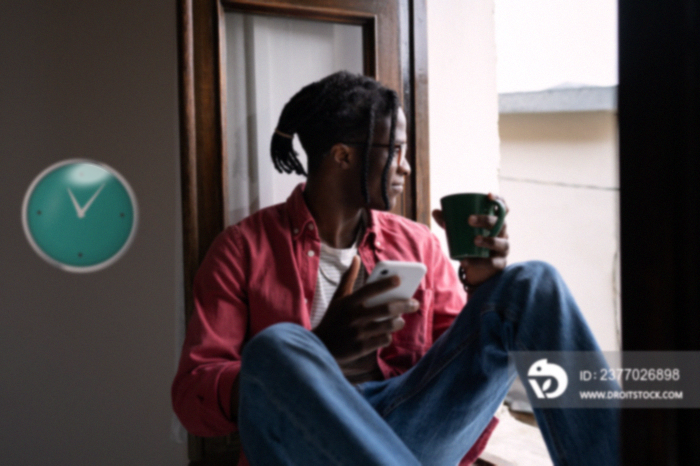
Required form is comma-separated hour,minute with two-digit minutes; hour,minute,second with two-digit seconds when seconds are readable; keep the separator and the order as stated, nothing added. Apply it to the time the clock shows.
11,06
